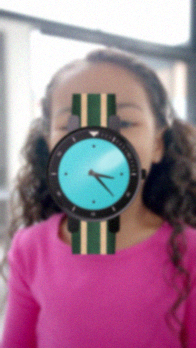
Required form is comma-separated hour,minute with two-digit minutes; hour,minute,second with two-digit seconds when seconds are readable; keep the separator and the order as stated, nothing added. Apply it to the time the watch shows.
3,23
